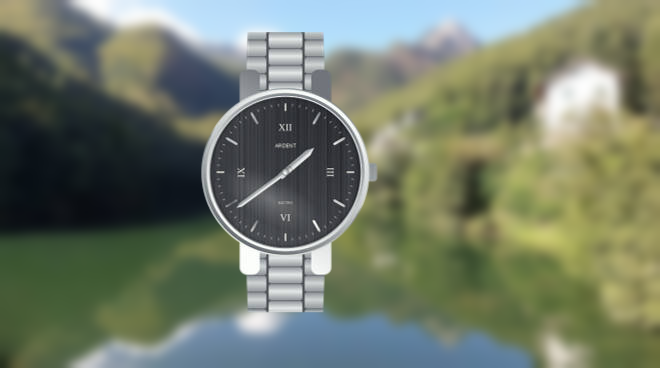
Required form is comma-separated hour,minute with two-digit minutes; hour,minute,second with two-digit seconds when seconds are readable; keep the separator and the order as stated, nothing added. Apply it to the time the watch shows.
1,39
